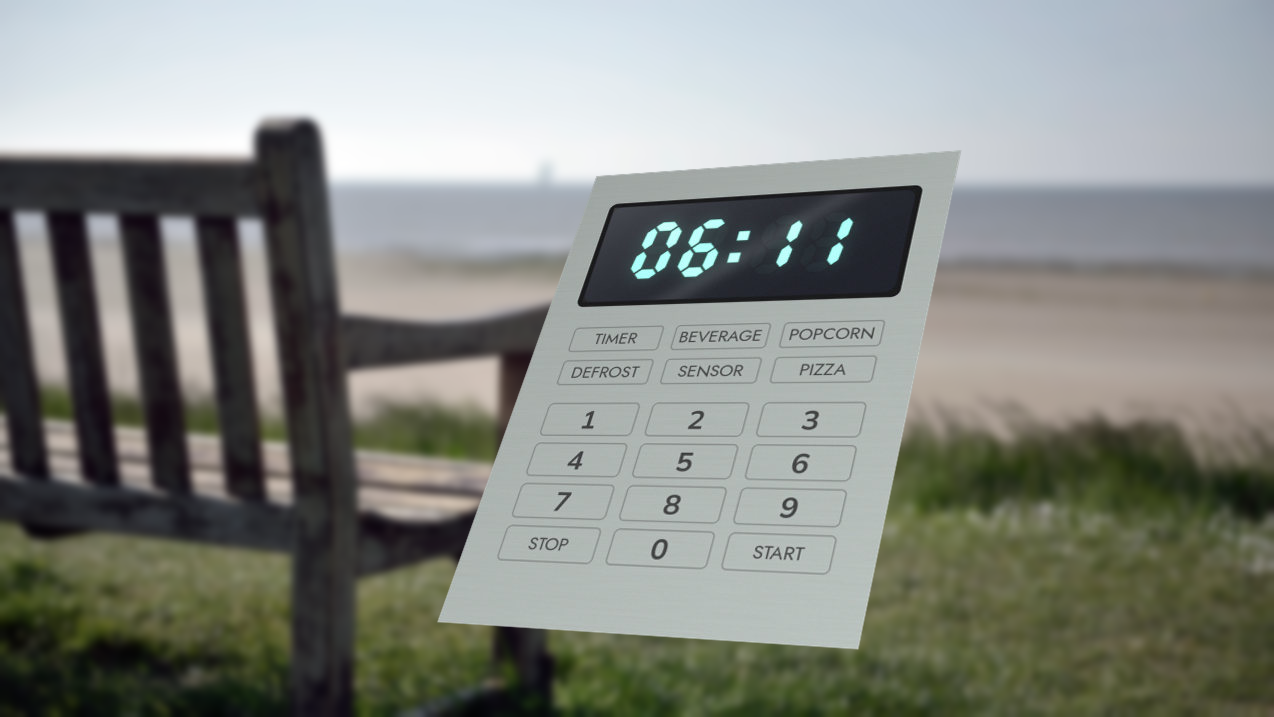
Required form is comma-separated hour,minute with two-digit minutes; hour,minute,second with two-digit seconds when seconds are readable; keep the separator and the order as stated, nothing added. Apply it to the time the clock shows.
6,11
